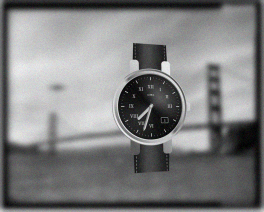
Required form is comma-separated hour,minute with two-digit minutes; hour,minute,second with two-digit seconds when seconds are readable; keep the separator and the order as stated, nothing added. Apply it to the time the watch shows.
7,33
